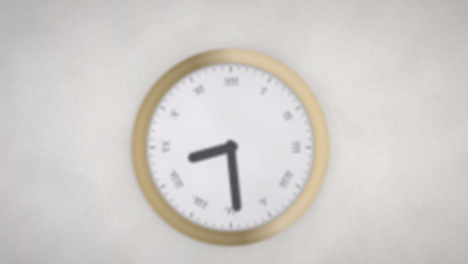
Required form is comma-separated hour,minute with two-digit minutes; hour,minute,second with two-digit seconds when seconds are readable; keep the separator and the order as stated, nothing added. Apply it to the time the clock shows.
8,29
